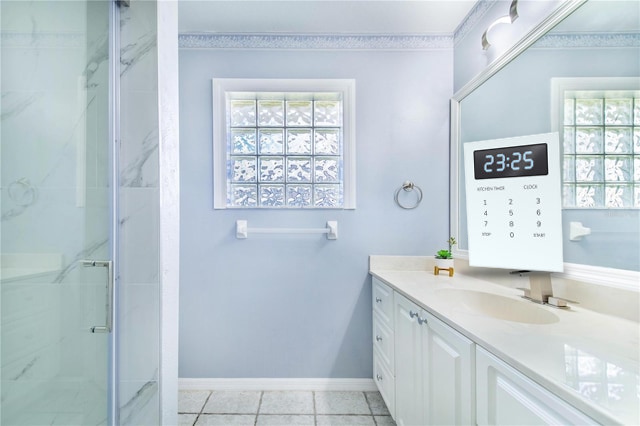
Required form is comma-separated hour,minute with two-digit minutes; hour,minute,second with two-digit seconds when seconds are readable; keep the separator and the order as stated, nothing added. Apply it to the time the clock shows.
23,25
